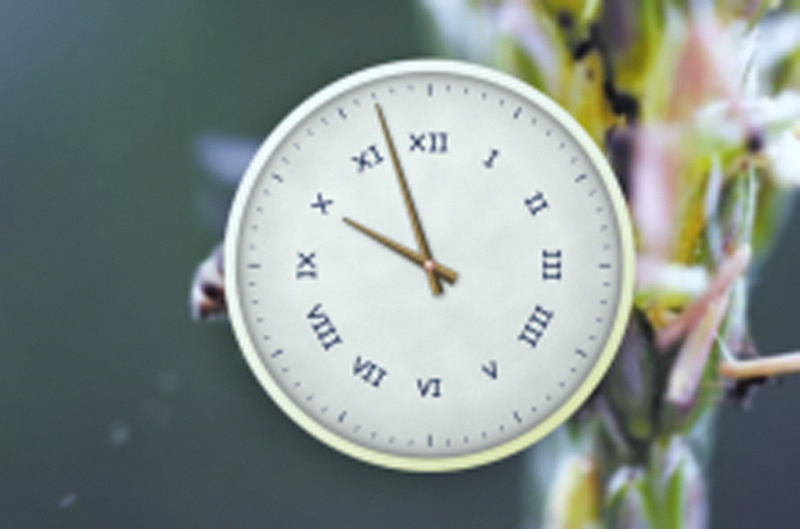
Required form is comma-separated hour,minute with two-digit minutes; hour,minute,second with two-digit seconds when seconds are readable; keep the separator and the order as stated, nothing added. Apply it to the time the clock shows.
9,57
